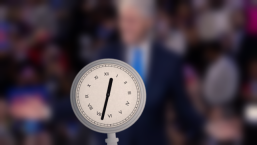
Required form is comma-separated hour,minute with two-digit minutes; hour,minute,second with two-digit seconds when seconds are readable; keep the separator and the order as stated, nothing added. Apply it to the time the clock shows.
12,33
